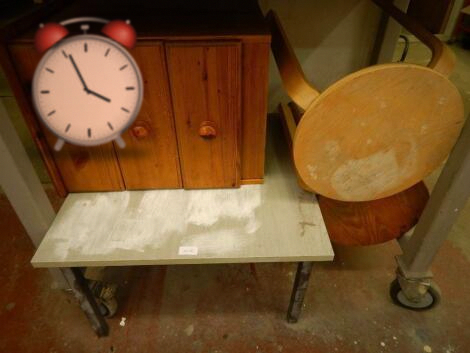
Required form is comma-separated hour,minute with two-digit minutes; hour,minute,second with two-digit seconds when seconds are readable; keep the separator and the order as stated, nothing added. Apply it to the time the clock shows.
3,56
